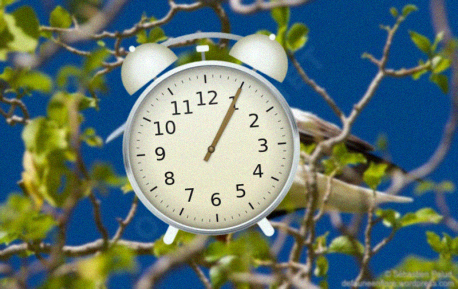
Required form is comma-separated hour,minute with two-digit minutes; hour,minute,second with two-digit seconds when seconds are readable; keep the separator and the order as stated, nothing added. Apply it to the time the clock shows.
1,05
